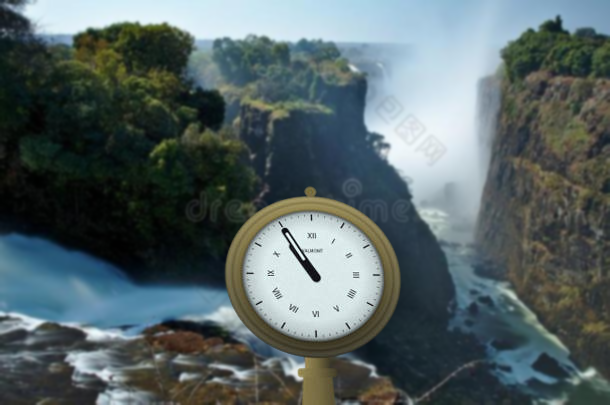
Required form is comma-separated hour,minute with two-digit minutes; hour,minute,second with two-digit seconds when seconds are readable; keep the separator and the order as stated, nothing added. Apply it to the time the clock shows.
10,55
